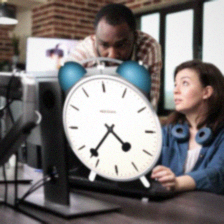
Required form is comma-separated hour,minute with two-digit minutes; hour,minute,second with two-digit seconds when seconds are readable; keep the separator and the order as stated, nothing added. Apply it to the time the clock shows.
4,37
